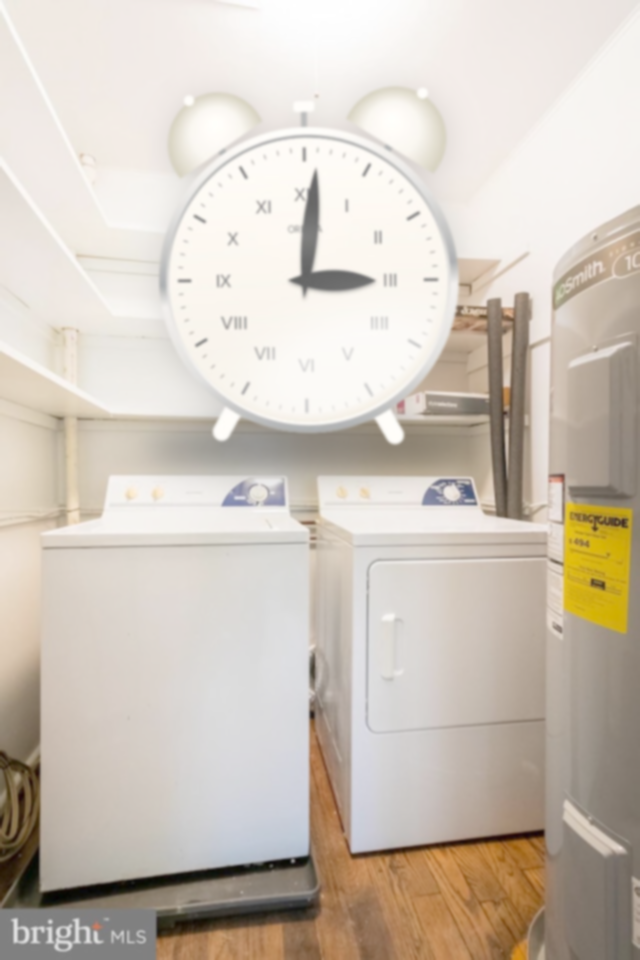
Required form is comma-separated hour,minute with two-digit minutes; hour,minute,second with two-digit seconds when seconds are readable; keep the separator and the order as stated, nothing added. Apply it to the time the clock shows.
3,01
